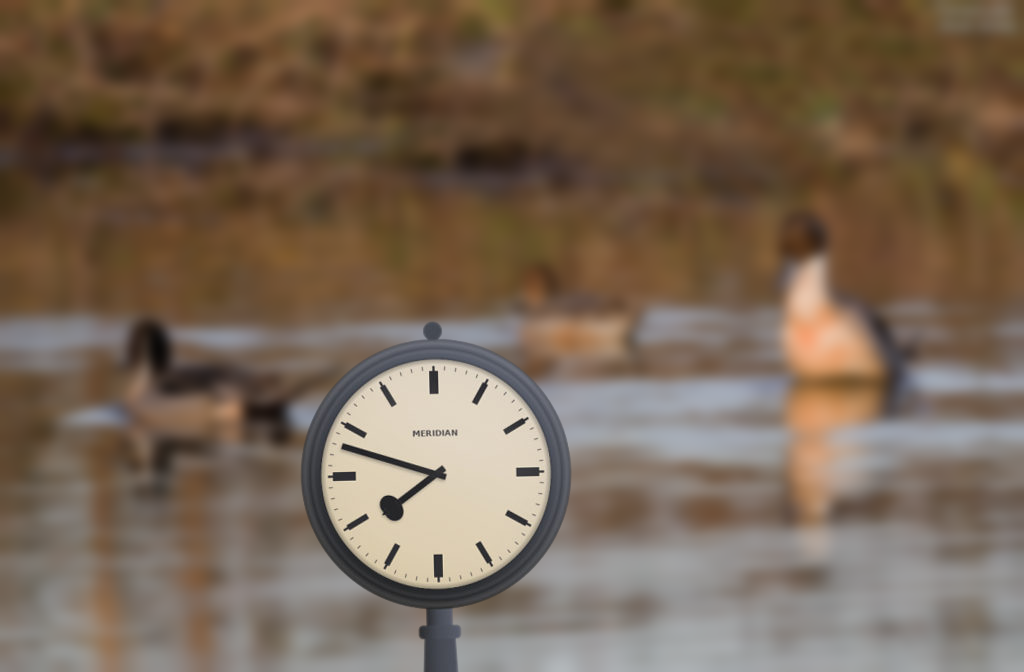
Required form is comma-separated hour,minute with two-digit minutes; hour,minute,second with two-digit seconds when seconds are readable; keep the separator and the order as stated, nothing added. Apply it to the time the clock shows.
7,48
